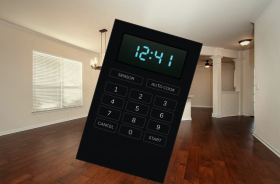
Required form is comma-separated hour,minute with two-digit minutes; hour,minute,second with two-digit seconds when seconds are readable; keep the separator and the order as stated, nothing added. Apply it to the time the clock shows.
12,41
